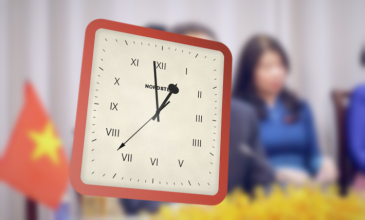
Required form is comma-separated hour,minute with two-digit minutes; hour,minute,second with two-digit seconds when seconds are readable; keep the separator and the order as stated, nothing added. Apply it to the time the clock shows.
12,58,37
